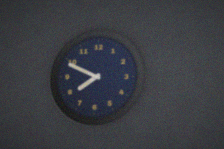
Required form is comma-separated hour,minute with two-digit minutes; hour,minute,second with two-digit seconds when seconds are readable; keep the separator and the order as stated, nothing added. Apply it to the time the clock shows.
7,49
